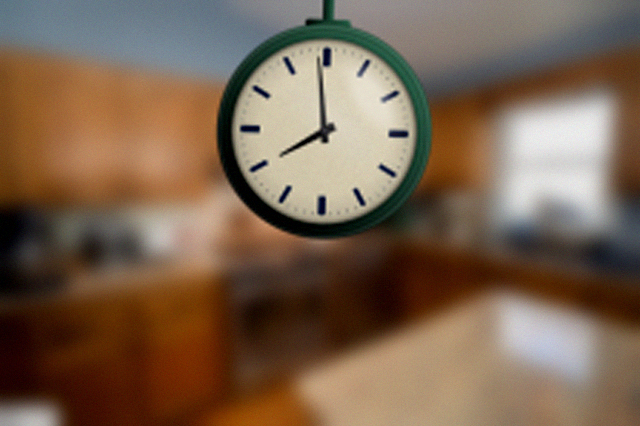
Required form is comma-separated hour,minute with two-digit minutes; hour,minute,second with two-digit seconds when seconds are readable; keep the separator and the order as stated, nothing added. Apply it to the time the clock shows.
7,59
